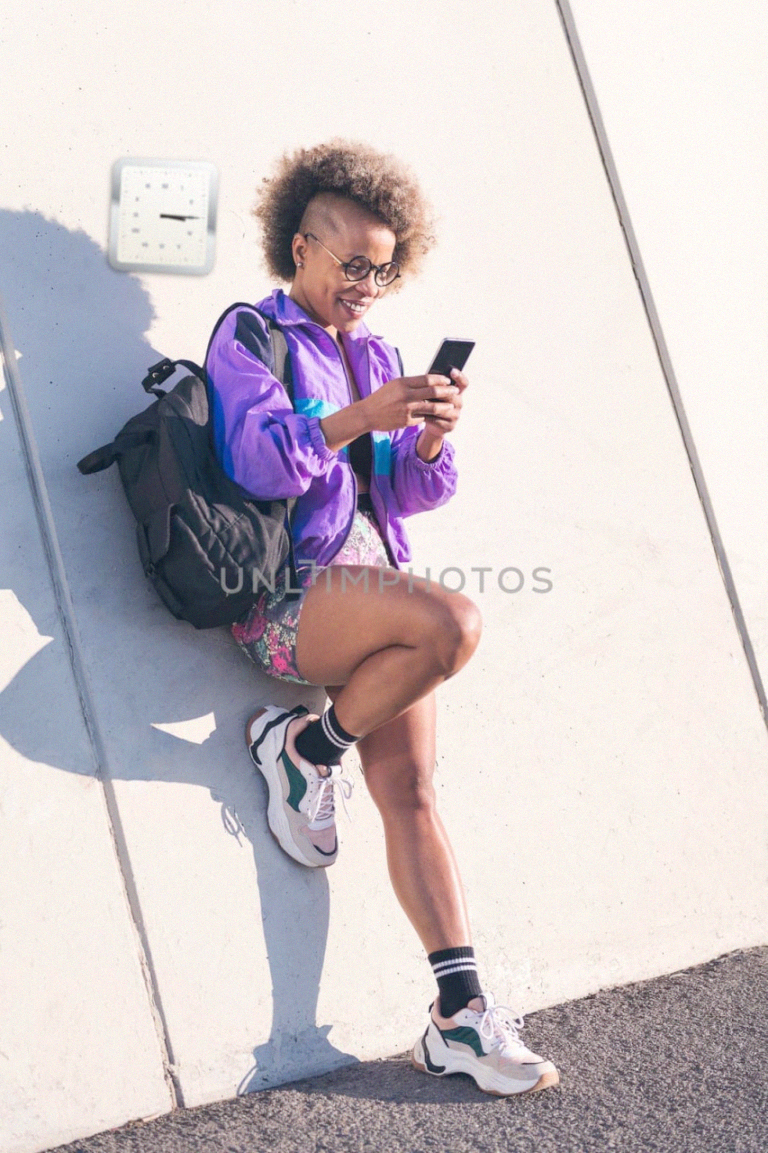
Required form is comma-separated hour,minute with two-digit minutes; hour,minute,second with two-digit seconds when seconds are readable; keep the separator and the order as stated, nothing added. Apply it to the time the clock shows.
3,15
